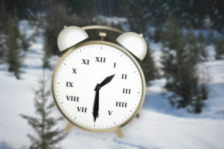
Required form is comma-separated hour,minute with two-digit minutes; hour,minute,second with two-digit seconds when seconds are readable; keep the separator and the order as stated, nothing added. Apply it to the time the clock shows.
1,30
